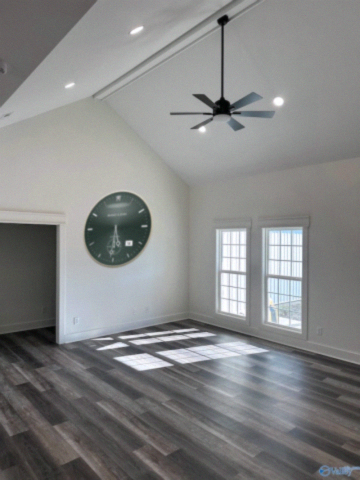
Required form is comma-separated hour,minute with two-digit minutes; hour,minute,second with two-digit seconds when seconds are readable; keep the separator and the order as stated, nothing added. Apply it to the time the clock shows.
5,31
